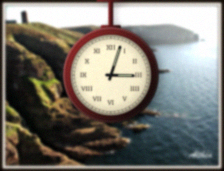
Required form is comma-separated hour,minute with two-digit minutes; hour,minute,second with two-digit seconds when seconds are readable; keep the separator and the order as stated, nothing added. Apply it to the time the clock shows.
3,03
